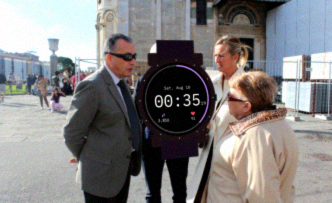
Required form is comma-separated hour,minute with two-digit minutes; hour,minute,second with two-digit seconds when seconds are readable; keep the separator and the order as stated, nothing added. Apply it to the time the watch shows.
0,35
